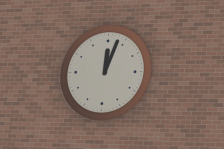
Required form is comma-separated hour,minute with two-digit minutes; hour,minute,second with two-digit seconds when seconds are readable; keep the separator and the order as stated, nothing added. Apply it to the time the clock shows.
12,03
